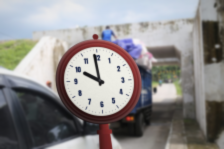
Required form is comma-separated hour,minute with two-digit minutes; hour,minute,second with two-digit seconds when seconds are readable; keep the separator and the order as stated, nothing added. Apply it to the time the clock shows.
9,59
